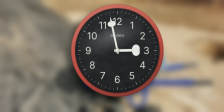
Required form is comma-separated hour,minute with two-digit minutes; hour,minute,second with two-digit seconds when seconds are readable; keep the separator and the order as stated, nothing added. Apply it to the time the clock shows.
2,58
